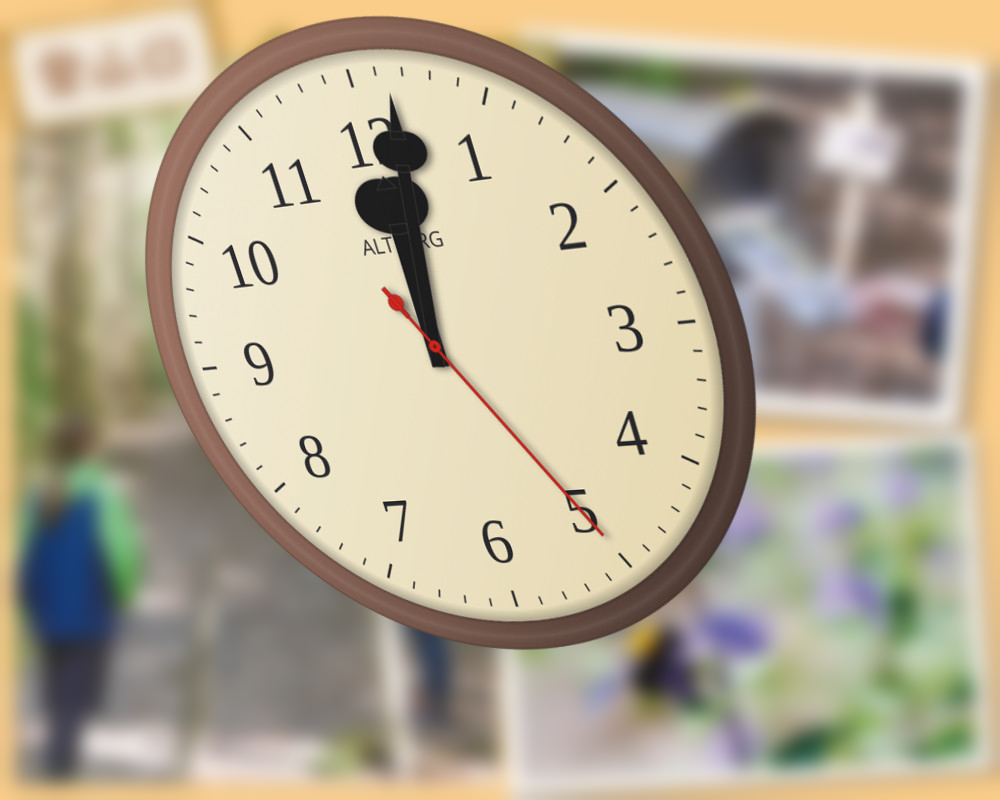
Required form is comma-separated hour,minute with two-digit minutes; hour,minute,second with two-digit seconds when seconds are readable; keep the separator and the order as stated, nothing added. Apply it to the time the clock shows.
12,01,25
